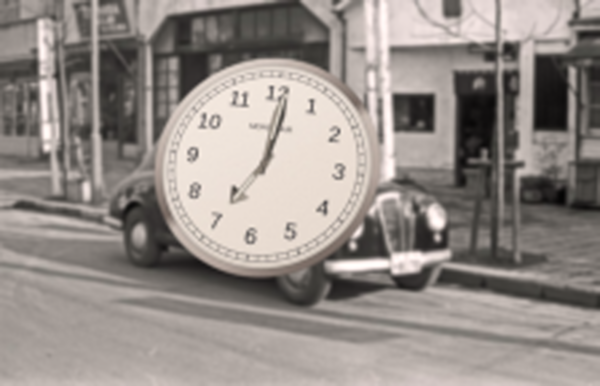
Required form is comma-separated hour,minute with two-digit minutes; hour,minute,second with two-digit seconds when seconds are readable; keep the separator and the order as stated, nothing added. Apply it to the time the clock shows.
7,01
